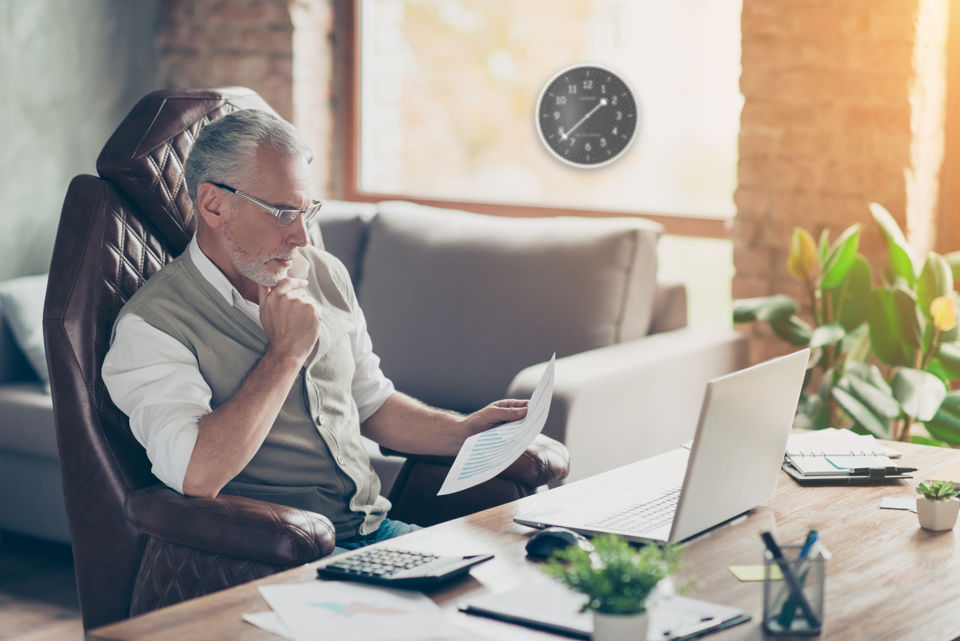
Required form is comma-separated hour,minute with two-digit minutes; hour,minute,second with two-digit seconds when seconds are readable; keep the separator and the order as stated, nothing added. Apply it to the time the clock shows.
1,38
